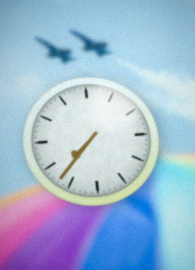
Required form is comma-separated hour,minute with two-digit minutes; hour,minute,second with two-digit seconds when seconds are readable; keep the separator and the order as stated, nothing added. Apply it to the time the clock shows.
7,37
